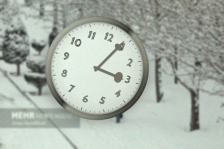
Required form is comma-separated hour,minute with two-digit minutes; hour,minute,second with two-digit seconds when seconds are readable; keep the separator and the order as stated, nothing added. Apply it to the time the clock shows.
3,04
